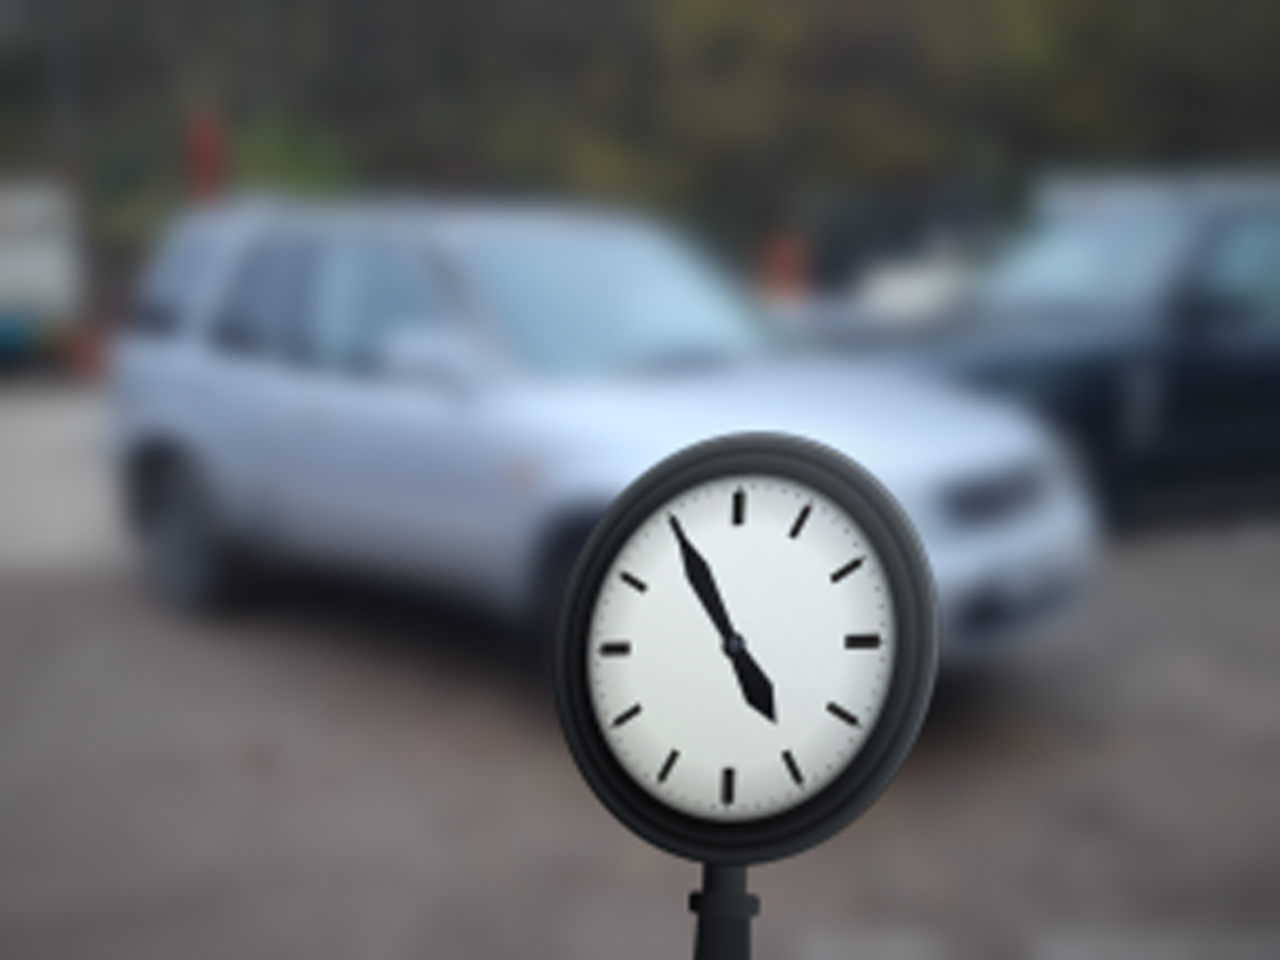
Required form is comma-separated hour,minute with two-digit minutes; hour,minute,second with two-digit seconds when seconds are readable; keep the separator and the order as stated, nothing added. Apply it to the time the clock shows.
4,55
